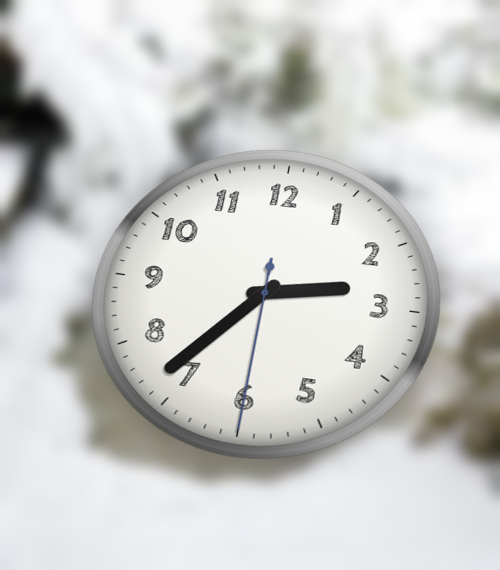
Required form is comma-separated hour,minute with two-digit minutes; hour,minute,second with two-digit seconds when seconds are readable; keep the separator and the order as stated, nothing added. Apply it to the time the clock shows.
2,36,30
